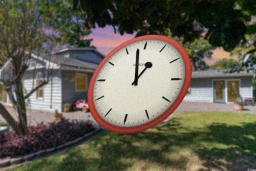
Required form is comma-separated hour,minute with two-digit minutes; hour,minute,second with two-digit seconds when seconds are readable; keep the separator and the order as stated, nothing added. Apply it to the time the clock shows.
12,58
